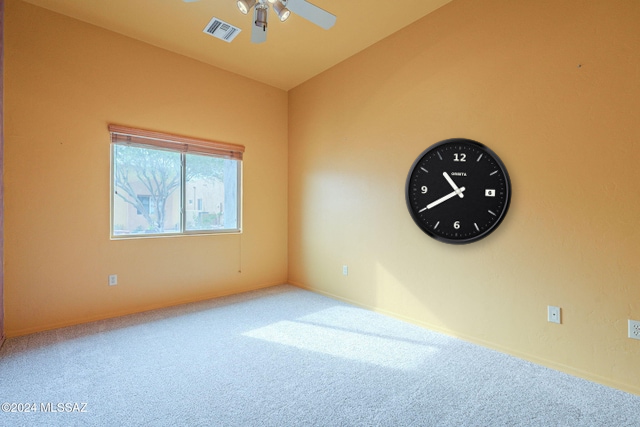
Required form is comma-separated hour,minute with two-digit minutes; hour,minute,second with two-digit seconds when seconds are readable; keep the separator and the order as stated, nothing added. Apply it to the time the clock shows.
10,40
